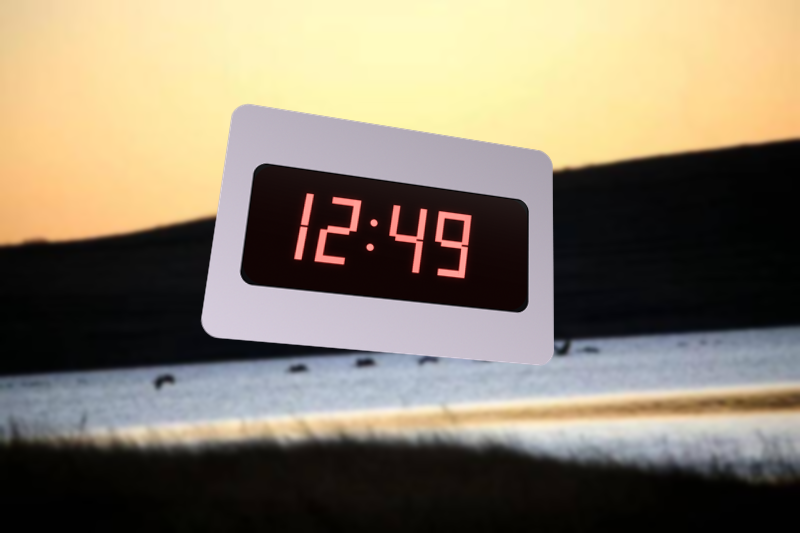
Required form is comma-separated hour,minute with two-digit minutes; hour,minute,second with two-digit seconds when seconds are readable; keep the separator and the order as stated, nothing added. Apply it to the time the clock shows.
12,49
